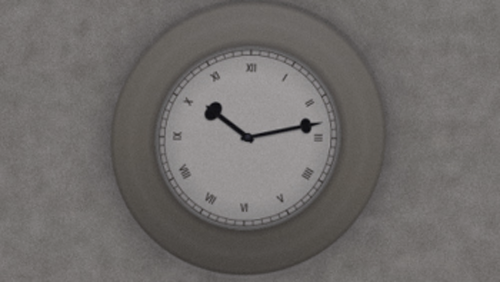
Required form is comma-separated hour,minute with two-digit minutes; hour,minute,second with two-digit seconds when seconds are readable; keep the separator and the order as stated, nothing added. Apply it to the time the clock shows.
10,13
